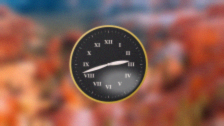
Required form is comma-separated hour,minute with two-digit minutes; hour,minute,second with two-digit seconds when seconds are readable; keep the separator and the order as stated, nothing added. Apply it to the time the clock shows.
2,42
